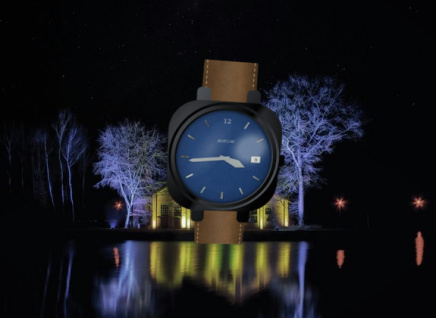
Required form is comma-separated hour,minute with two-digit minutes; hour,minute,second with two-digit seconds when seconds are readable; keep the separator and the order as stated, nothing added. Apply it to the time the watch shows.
3,44
